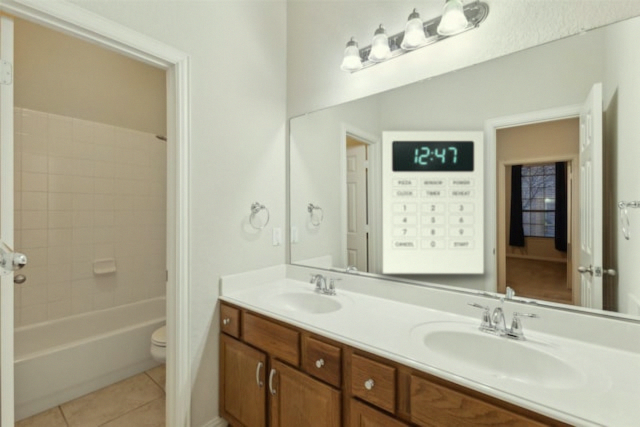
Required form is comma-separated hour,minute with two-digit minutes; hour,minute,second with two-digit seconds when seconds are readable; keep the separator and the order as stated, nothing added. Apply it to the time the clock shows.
12,47
